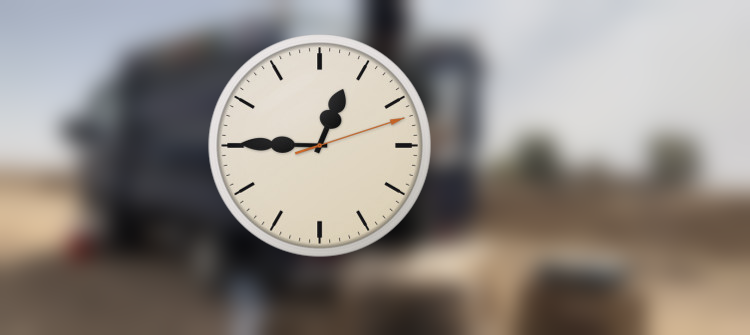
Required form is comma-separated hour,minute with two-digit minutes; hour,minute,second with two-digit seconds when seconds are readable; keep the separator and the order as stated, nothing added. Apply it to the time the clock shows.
12,45,12
